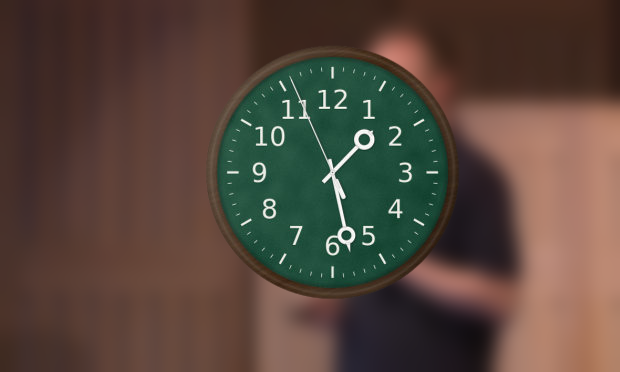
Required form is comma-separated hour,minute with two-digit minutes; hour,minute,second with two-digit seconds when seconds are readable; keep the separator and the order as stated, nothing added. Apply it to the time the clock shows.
1,27,56
